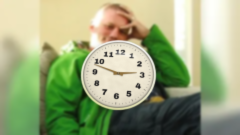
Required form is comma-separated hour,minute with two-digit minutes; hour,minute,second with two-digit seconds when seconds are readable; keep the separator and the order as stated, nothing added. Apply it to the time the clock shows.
2,48
